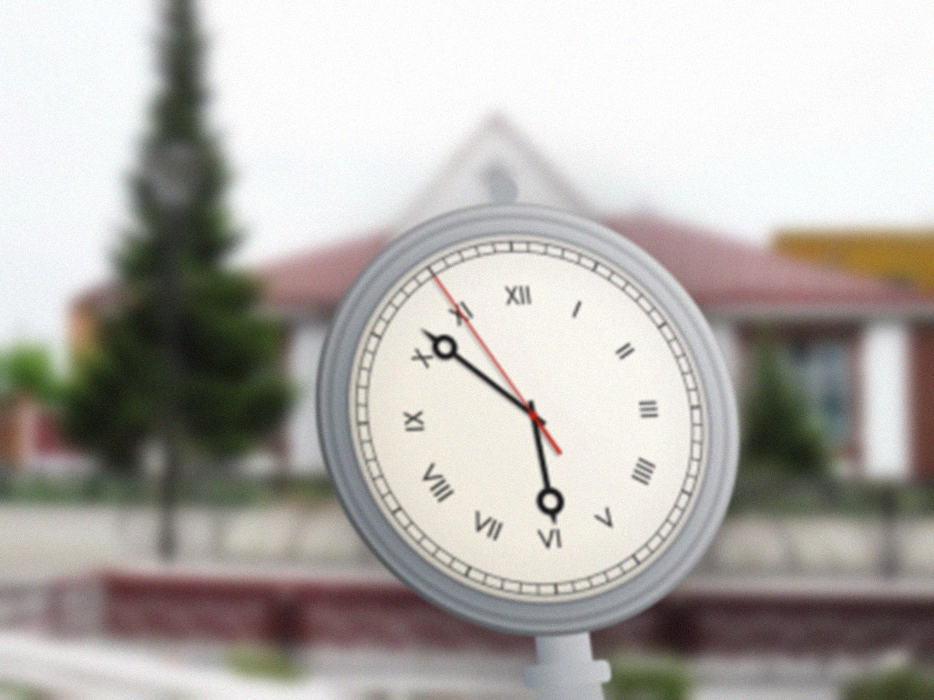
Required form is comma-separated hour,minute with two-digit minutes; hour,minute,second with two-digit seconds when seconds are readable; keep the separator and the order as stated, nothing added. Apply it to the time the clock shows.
5,51,55
